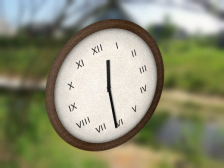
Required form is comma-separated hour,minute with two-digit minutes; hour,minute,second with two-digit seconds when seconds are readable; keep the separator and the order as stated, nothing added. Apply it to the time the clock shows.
12,31
